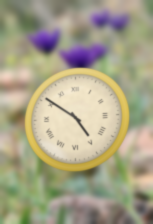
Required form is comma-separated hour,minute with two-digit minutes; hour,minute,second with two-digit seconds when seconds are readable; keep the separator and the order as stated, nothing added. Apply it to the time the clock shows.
4,51
